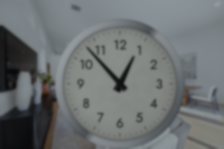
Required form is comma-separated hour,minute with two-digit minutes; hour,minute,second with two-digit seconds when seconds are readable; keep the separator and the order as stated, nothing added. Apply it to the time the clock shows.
12,53
